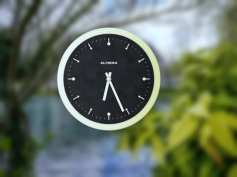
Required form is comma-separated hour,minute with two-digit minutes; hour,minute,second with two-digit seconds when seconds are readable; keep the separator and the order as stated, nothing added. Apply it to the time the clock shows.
6,26
